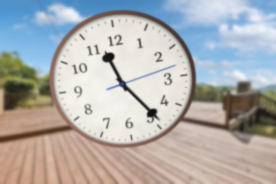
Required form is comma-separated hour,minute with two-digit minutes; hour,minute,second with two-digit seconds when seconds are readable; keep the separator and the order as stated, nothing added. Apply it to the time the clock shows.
11,24,13
